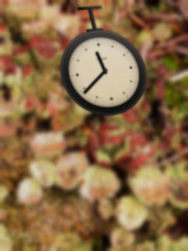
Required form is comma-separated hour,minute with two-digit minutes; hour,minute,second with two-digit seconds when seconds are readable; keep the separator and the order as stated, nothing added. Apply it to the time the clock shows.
11,39
